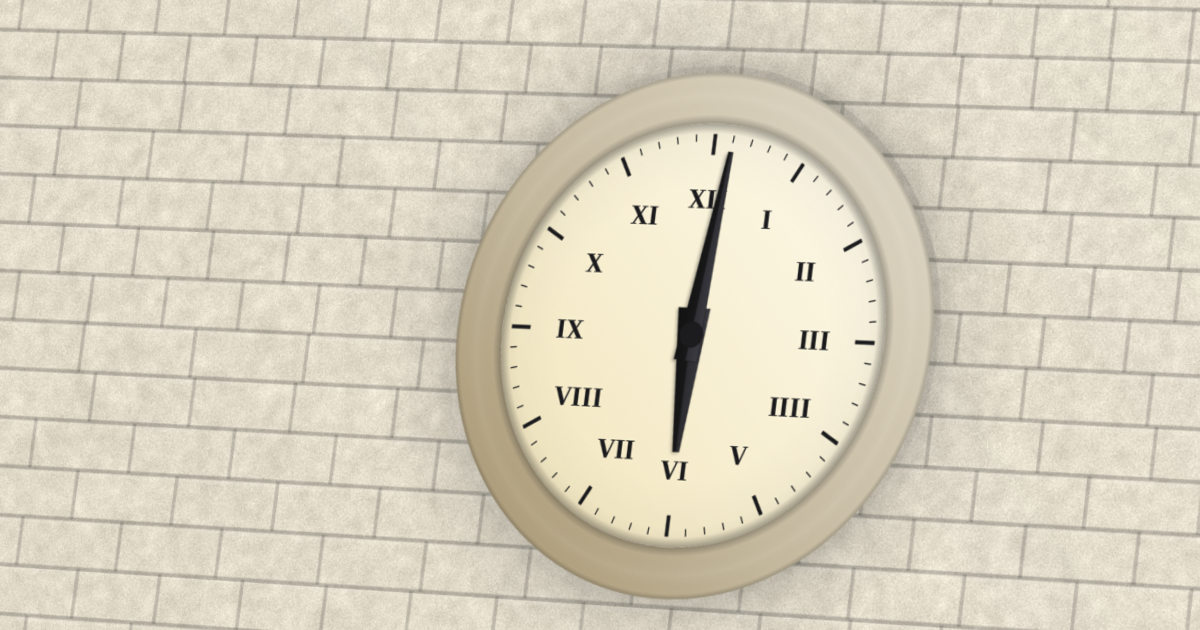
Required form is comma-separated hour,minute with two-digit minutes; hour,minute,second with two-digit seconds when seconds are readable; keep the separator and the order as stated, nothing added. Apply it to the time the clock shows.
6,01
